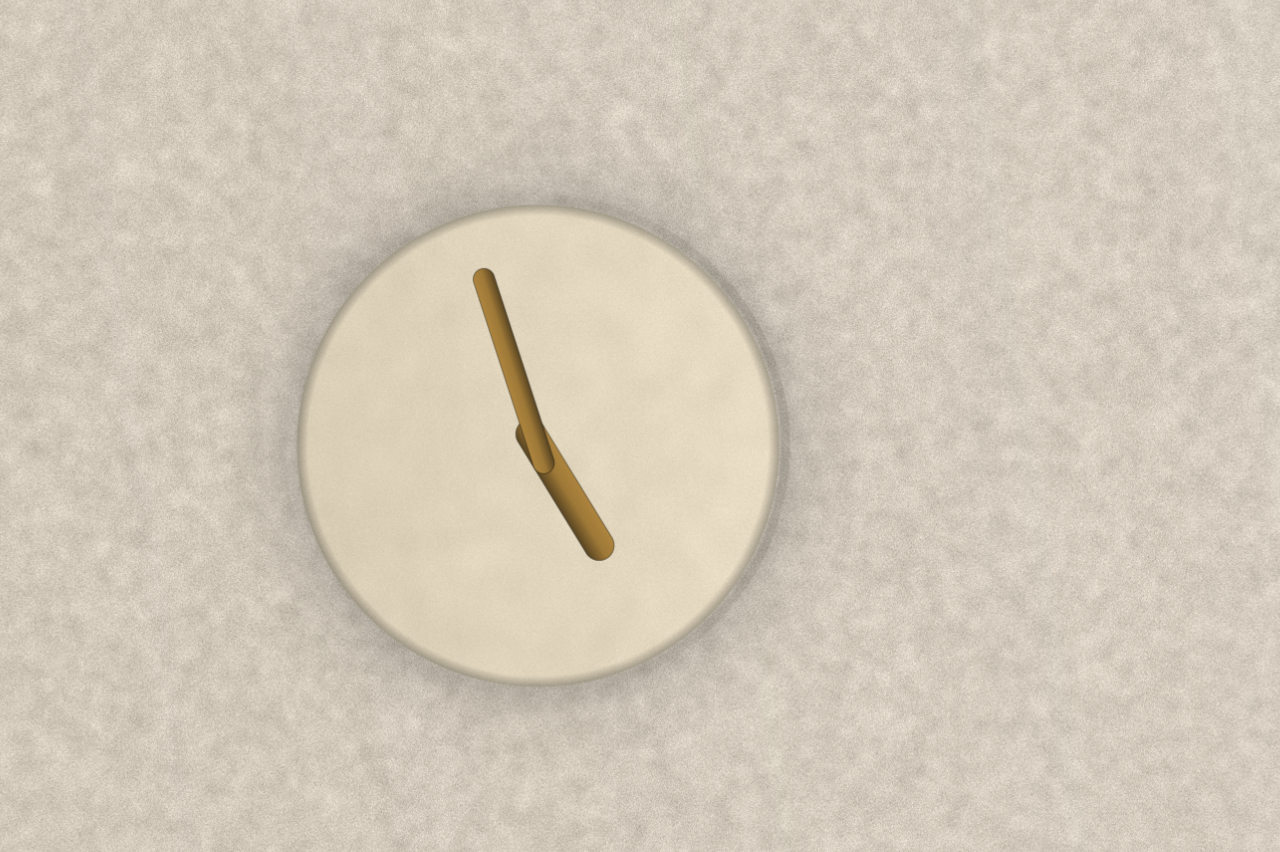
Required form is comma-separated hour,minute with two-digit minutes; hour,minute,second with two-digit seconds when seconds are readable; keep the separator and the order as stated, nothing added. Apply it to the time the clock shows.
4,57
